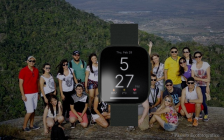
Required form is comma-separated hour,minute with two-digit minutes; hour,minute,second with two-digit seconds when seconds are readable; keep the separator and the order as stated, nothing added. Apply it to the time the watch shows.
5,27
